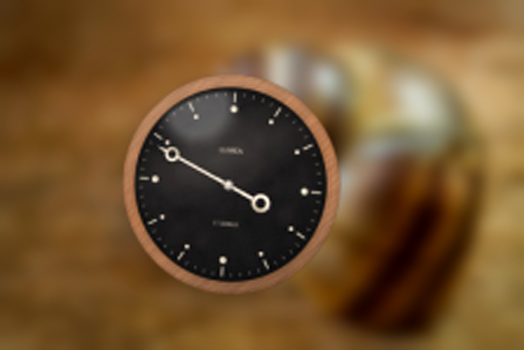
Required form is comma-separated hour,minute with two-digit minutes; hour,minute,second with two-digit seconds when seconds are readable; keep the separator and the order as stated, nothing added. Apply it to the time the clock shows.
3,49
